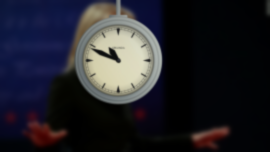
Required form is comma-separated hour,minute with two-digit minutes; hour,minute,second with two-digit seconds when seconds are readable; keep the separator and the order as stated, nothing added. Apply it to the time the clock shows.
10,49
